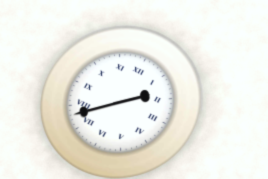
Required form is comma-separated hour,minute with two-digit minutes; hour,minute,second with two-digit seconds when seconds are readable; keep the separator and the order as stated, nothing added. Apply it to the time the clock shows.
1,38
